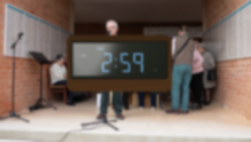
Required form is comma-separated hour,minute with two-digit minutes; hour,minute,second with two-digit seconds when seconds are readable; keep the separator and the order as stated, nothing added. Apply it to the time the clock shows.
2,59
